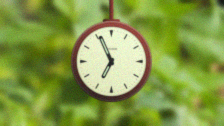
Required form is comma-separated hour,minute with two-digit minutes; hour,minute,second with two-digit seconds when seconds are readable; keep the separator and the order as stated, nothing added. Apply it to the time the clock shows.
6,56
